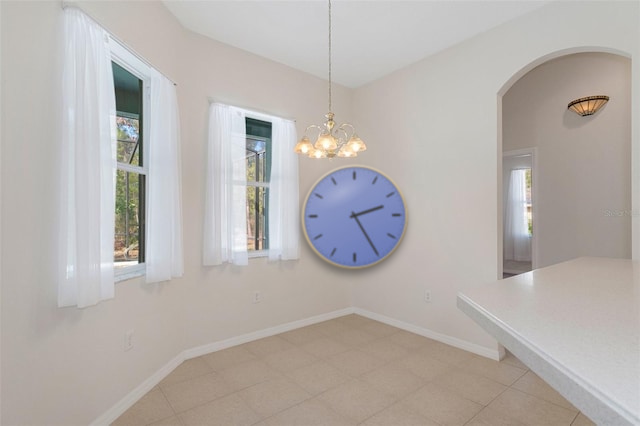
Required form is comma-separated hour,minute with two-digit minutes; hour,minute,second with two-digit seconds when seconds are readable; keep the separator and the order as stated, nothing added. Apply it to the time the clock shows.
2,25
